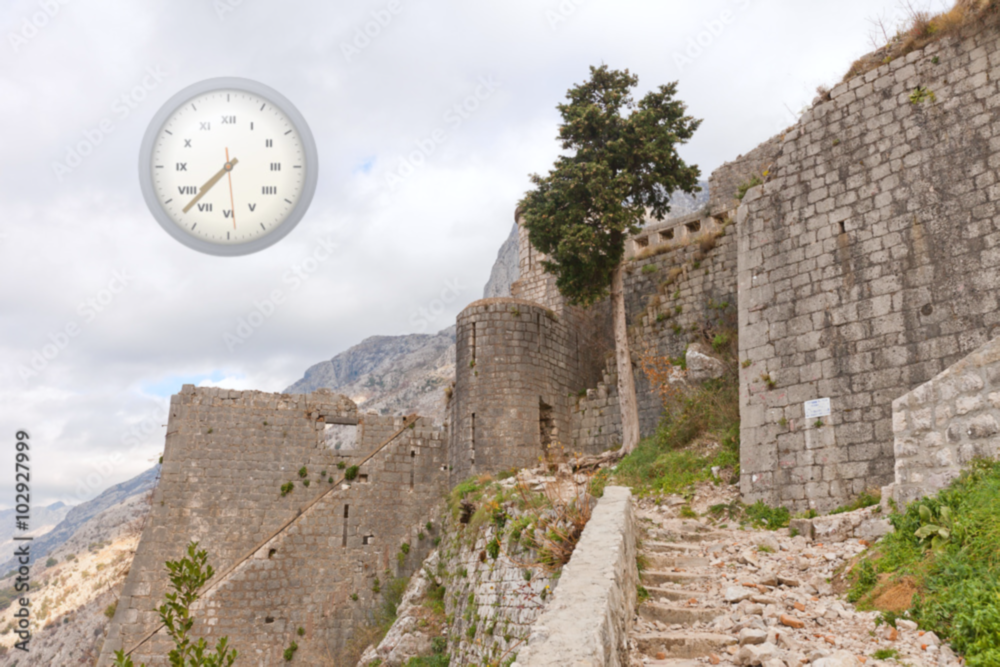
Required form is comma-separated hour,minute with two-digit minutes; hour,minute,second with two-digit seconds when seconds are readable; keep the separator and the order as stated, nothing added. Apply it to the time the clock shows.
7,37,29
